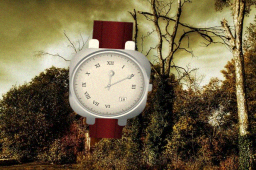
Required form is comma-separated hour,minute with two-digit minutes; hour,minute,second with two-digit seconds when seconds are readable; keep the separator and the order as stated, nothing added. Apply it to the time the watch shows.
12,10
